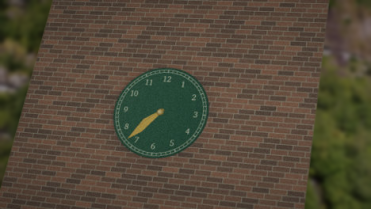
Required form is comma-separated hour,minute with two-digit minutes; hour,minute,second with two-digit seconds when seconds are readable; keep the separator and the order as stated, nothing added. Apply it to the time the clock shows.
7,37
